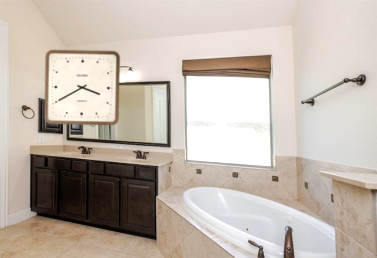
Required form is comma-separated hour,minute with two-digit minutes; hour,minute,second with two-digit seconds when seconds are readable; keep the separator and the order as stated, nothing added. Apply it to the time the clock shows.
3,40
